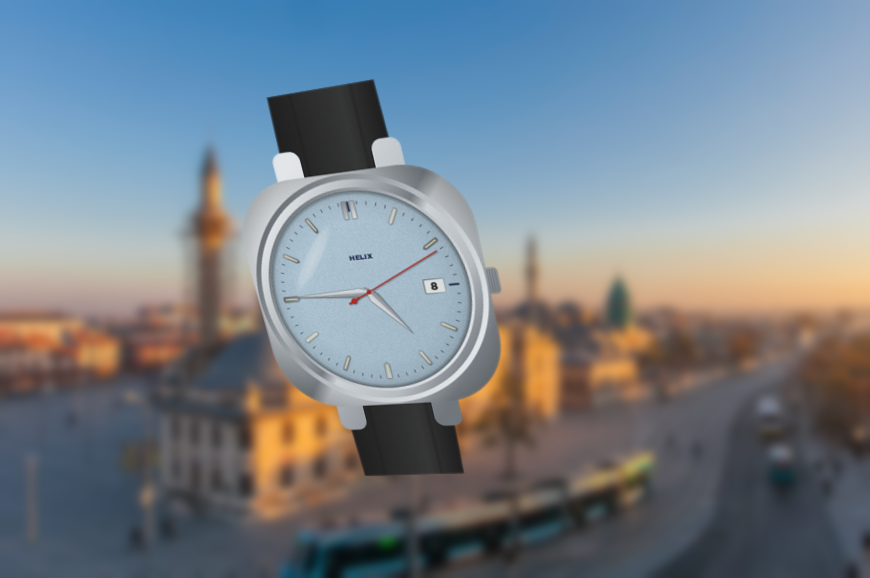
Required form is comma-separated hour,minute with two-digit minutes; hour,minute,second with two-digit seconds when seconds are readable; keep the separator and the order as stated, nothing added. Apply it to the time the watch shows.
4,45,11
